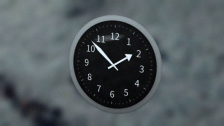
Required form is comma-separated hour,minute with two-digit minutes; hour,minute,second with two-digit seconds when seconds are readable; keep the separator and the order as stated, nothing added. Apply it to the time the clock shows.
1,52
